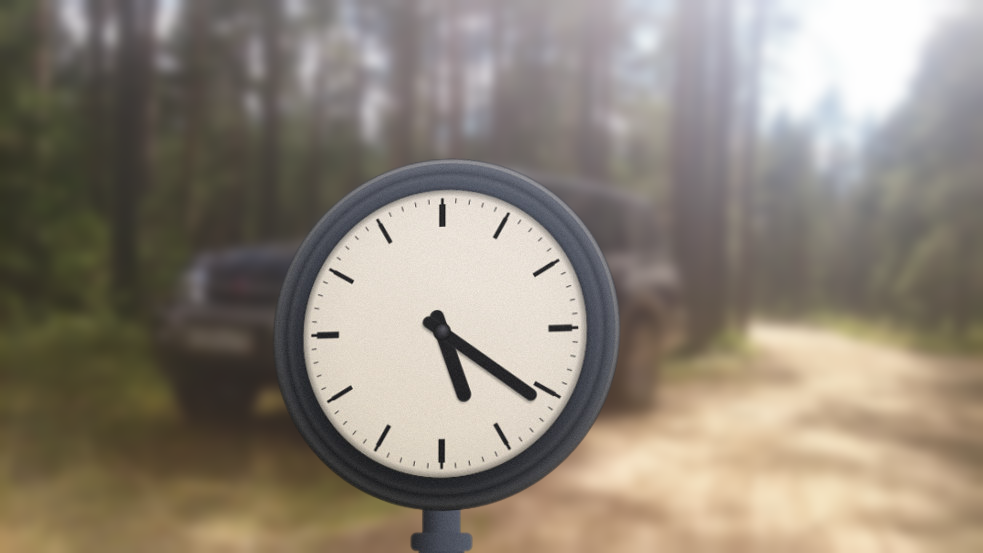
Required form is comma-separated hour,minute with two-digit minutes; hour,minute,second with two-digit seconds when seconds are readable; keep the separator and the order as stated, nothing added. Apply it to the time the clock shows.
5,21
